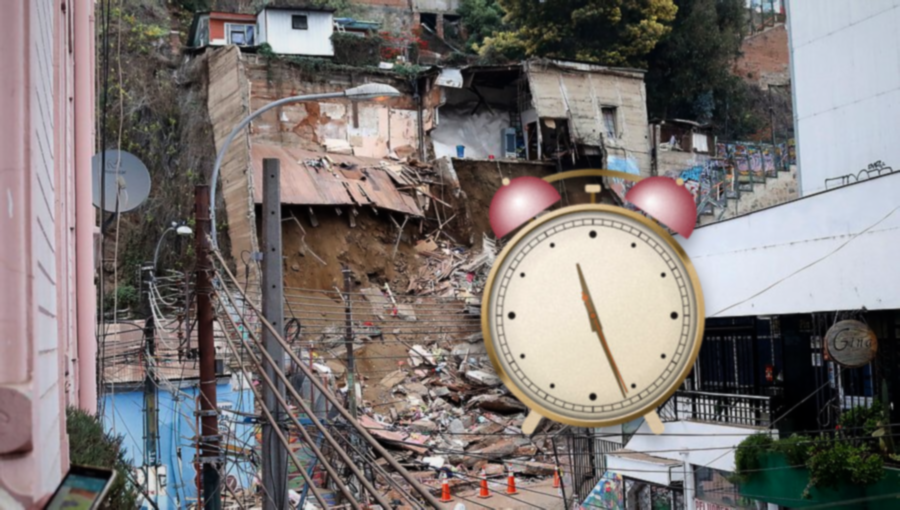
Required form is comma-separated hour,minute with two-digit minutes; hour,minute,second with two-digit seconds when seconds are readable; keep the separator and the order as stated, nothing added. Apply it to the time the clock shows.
11,26,26
